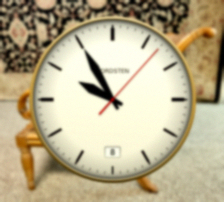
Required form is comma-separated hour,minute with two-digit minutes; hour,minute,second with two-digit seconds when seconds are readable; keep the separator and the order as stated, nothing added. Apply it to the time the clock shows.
9,55,07
